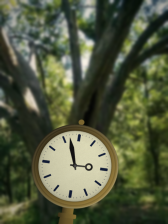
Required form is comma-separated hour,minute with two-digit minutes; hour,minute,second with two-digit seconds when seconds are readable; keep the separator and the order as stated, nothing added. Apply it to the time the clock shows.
2,57
